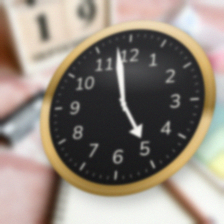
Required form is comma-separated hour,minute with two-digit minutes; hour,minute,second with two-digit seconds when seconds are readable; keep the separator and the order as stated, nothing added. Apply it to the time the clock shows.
4,58
